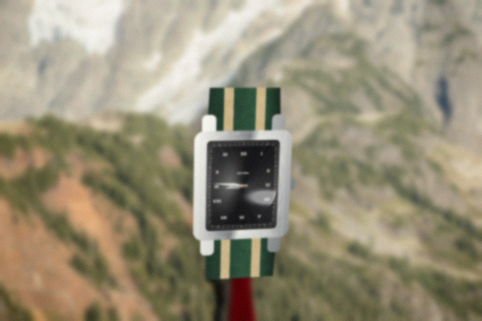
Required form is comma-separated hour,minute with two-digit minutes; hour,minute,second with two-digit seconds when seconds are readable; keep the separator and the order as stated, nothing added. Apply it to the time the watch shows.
8,46
